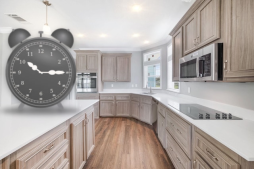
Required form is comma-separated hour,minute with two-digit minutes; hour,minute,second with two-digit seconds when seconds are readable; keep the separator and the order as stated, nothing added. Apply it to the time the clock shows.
10,15
